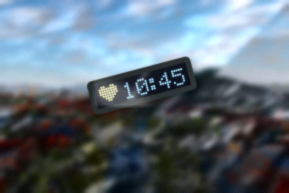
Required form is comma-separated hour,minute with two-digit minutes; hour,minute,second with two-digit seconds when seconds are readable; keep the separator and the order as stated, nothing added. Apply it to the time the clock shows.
10,45
